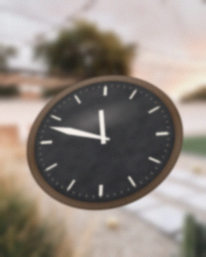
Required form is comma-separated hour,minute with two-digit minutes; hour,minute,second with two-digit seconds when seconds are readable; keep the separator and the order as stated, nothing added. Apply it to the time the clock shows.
11,48
